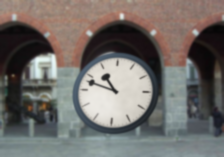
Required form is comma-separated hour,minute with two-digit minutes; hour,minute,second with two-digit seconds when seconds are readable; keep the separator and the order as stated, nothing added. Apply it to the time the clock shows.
10,48
